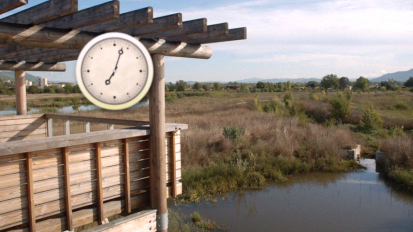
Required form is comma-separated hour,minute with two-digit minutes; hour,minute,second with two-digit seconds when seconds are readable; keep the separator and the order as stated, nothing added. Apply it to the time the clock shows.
7,03
